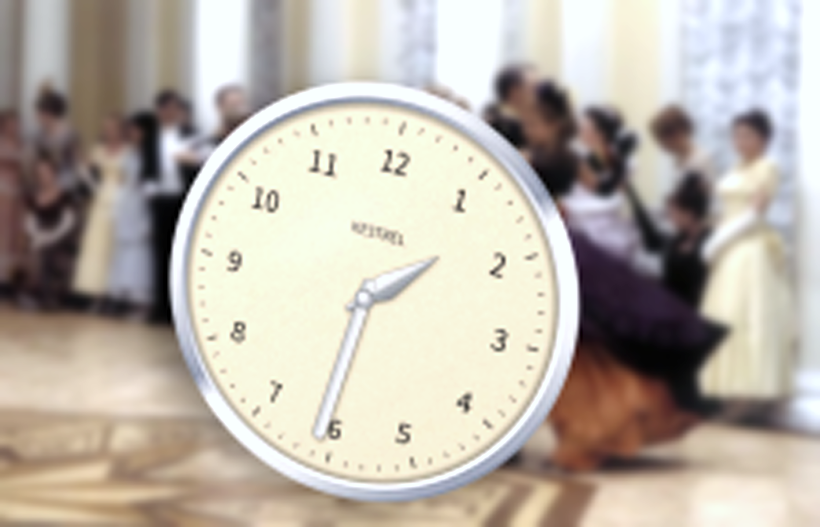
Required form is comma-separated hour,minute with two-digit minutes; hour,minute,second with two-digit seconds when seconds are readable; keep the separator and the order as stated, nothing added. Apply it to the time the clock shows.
1,31
